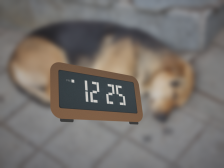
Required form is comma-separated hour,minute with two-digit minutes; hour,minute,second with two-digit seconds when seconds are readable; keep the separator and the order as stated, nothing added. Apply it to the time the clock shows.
12,25
